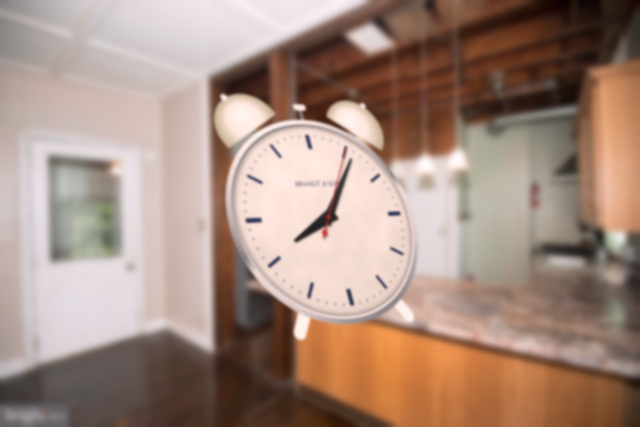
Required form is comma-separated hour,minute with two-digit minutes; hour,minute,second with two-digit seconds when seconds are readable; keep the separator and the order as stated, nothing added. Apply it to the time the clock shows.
8,06,05
